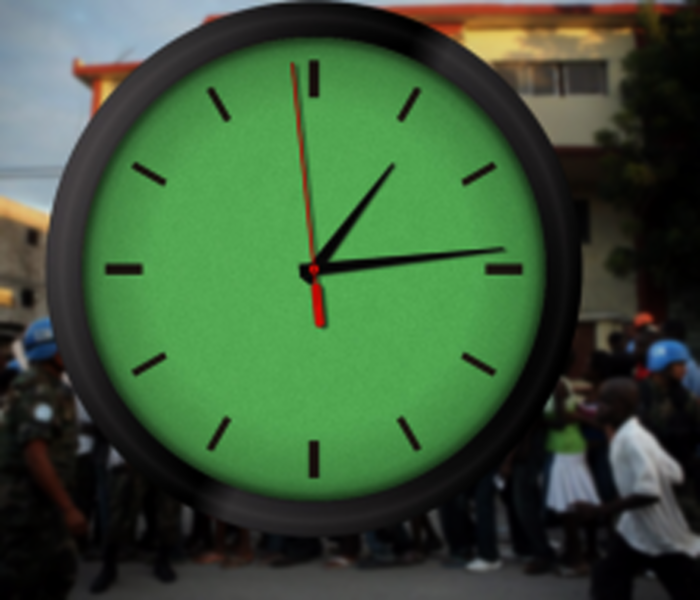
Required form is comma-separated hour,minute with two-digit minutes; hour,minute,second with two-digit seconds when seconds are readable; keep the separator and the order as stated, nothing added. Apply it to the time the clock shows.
1,13,59
